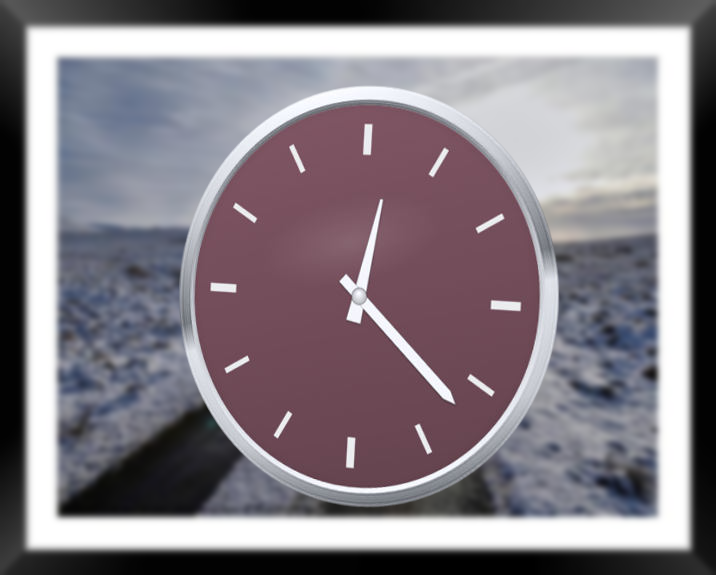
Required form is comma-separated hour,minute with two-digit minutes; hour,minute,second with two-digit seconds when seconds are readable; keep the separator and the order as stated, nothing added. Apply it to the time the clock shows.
12,22
